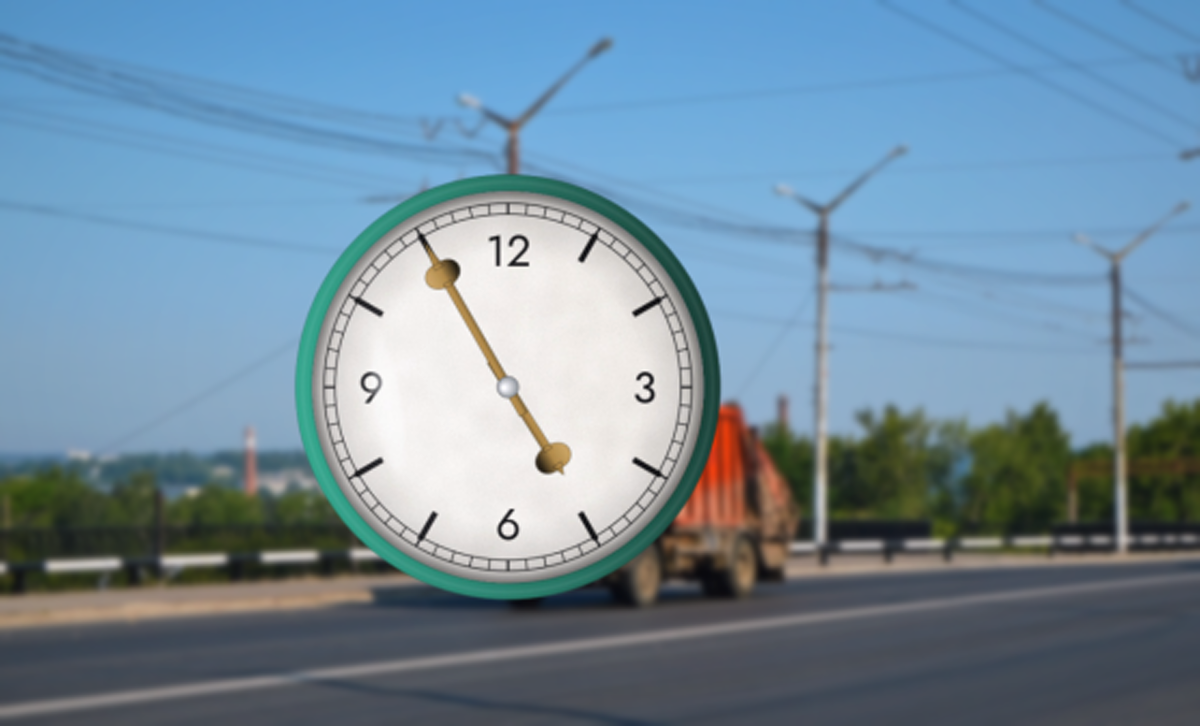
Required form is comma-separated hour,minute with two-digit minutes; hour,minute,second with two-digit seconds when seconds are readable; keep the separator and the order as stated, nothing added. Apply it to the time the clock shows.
4,55
